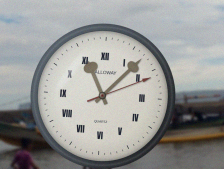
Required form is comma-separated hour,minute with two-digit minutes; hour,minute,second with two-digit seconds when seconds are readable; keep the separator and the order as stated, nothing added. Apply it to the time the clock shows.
11,07,11
